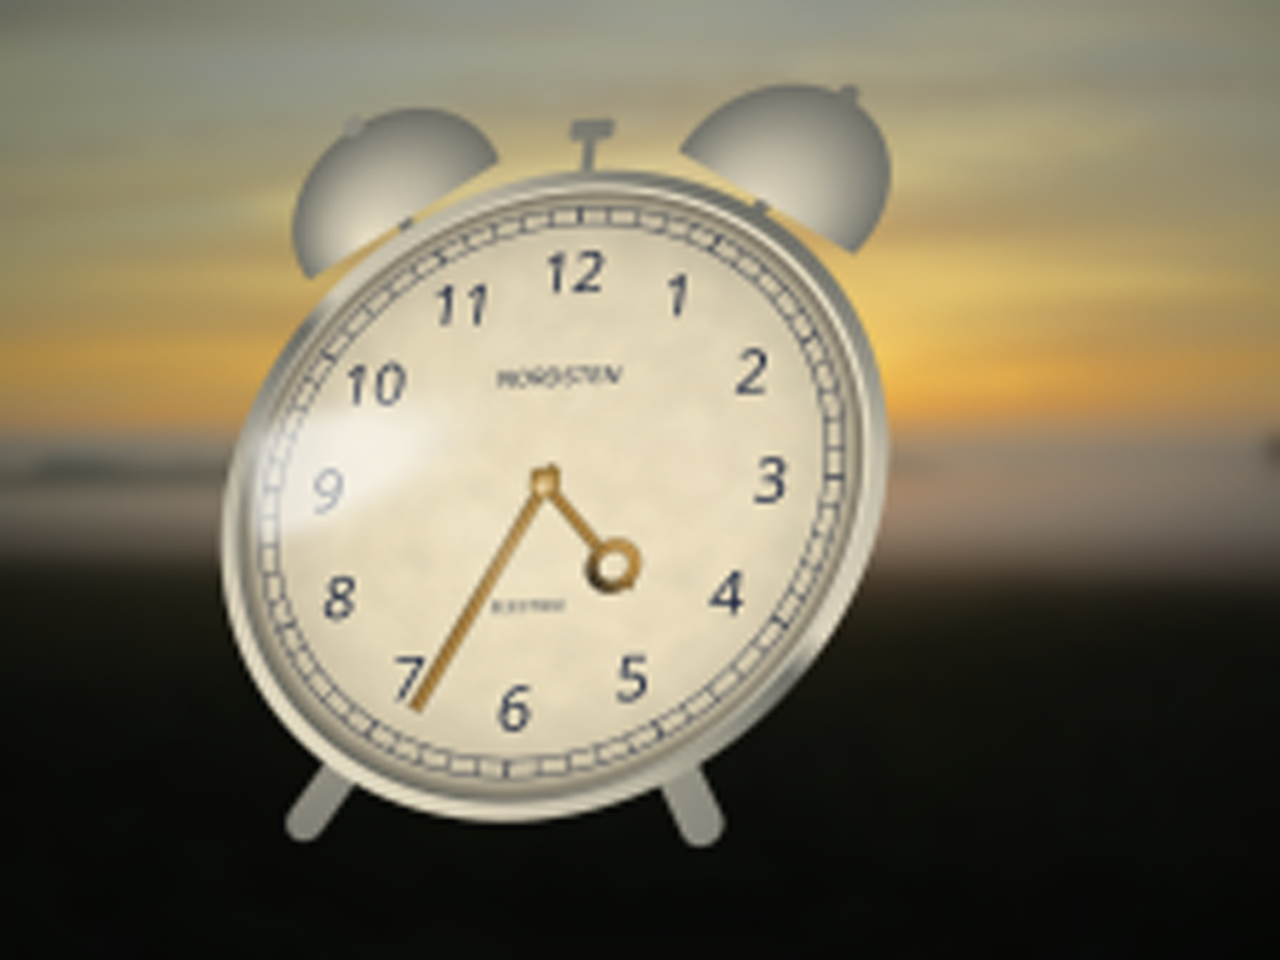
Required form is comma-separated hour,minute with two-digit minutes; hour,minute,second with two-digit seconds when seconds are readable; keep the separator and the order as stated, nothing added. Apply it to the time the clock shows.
4,34
